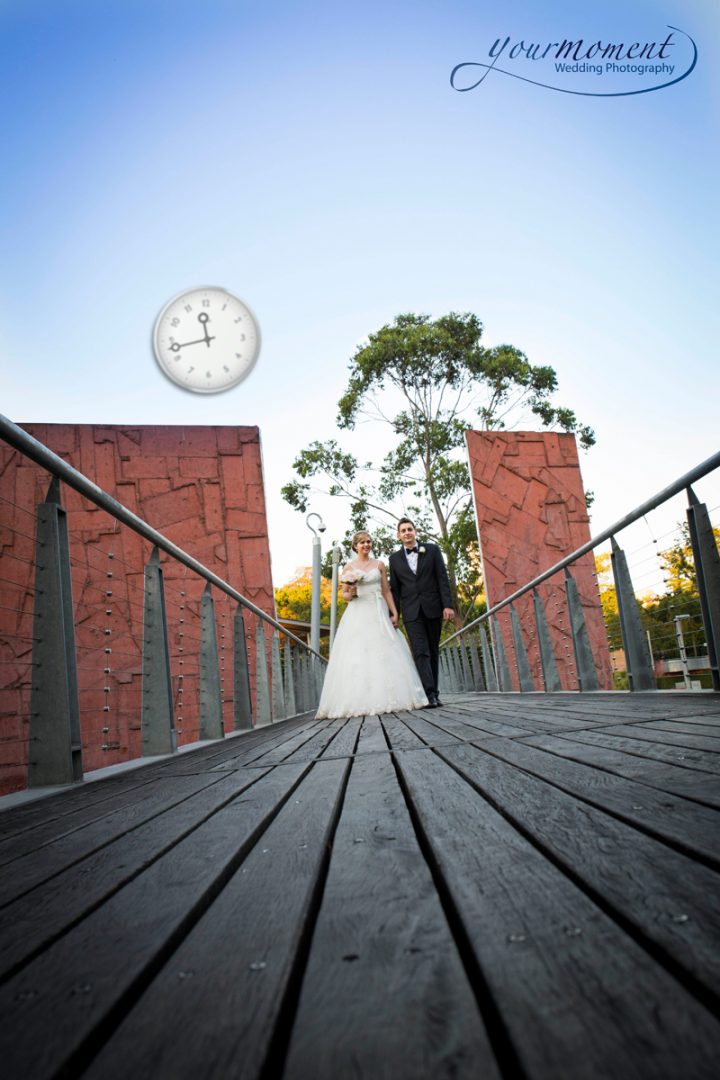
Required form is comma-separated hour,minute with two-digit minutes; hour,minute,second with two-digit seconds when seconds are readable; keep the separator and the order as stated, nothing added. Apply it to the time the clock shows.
11,43
